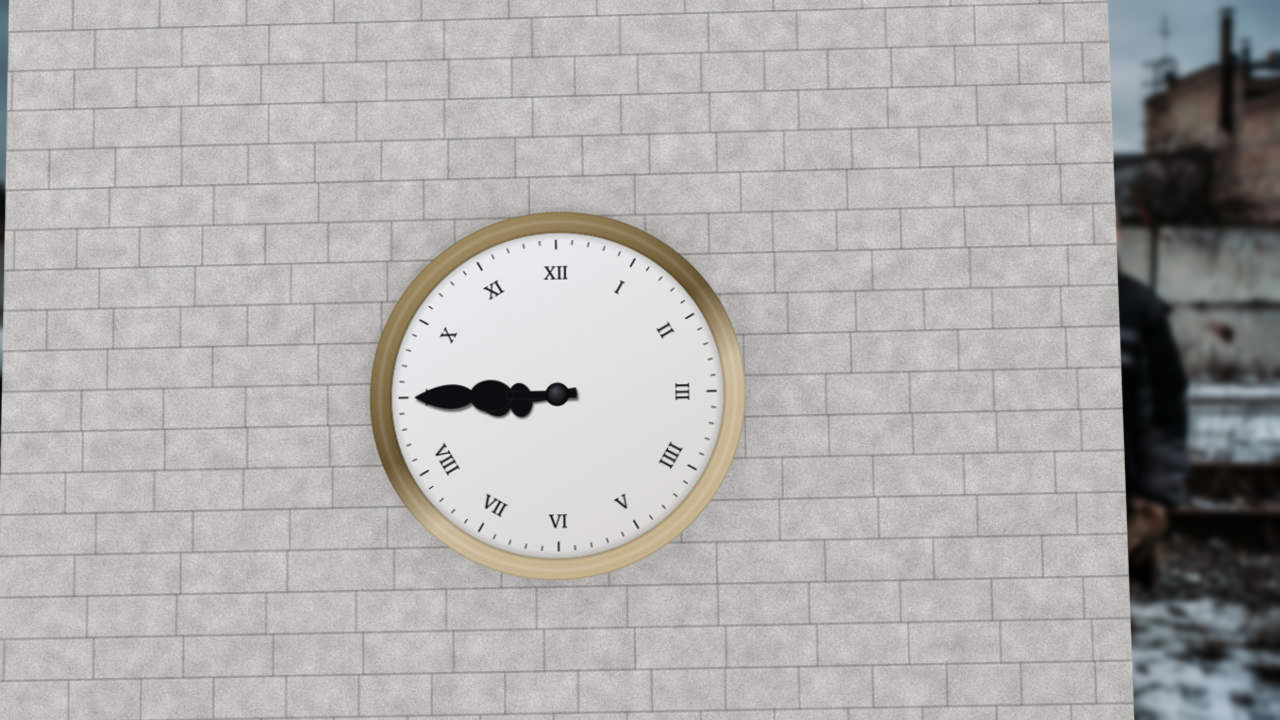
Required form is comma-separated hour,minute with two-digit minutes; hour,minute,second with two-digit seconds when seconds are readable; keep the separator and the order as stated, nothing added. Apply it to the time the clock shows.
8,45
